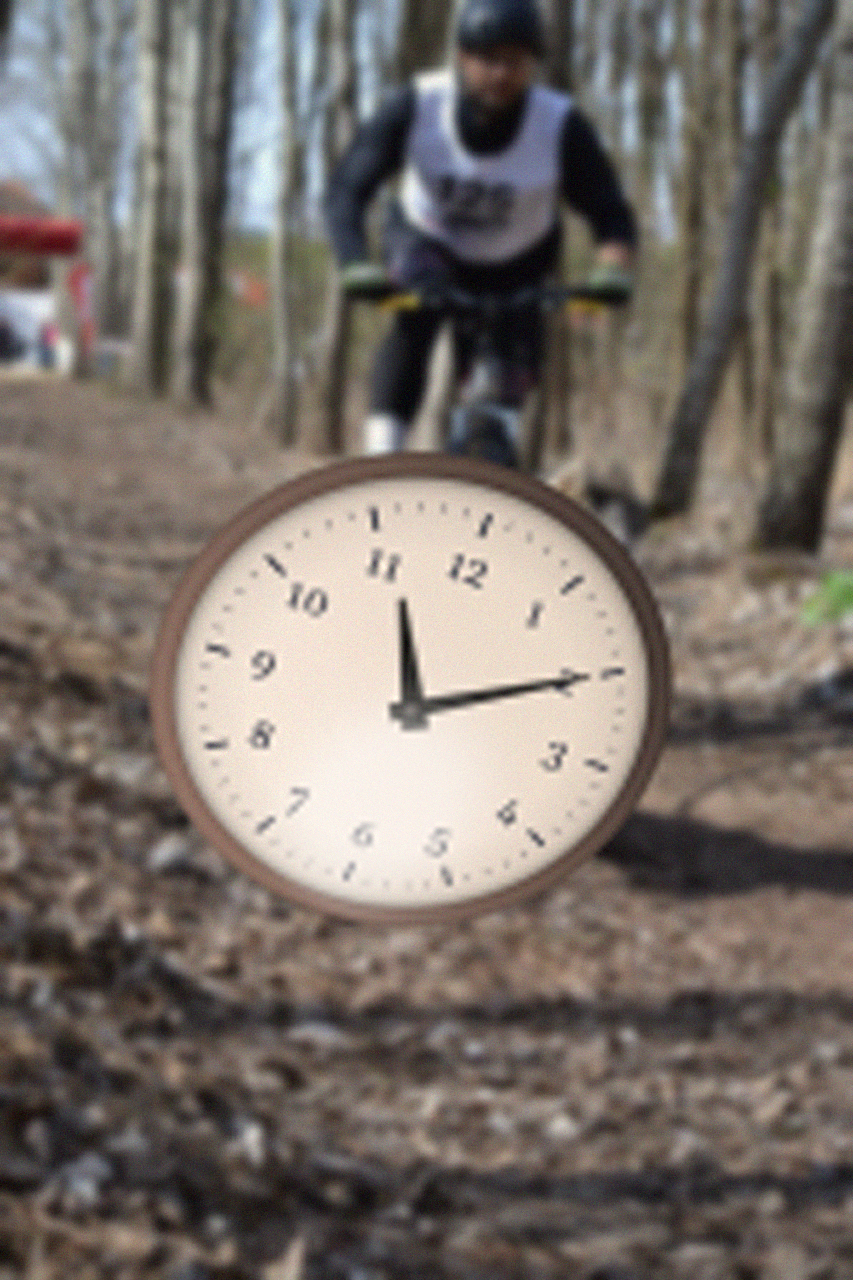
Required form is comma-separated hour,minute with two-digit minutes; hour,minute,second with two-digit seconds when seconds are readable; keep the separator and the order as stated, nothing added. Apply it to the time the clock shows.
11,10
